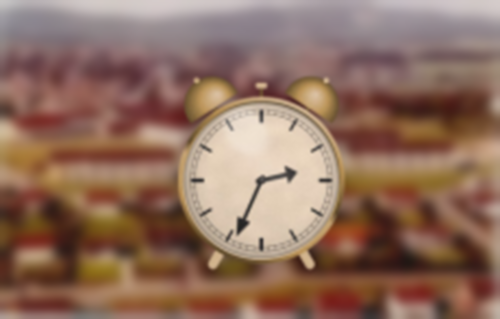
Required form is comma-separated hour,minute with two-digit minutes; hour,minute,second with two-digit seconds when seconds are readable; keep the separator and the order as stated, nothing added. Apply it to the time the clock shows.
2,34
